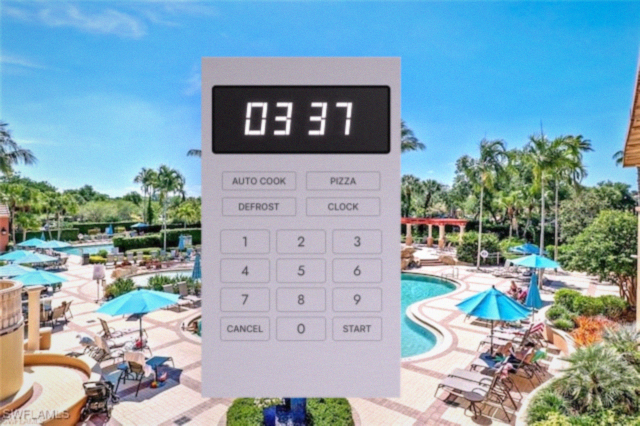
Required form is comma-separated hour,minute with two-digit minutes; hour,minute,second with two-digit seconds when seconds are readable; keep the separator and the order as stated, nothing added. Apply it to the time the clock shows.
3,37
